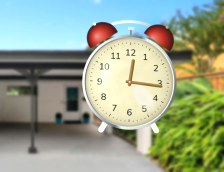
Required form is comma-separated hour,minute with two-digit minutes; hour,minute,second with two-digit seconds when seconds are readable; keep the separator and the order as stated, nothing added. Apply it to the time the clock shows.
12,16
